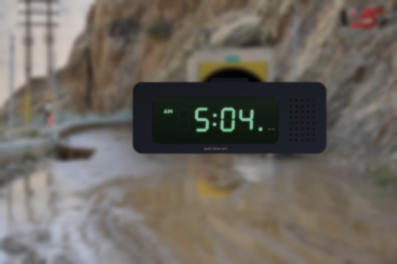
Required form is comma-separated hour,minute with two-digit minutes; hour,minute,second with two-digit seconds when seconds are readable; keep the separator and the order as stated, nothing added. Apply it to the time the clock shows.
5,04
